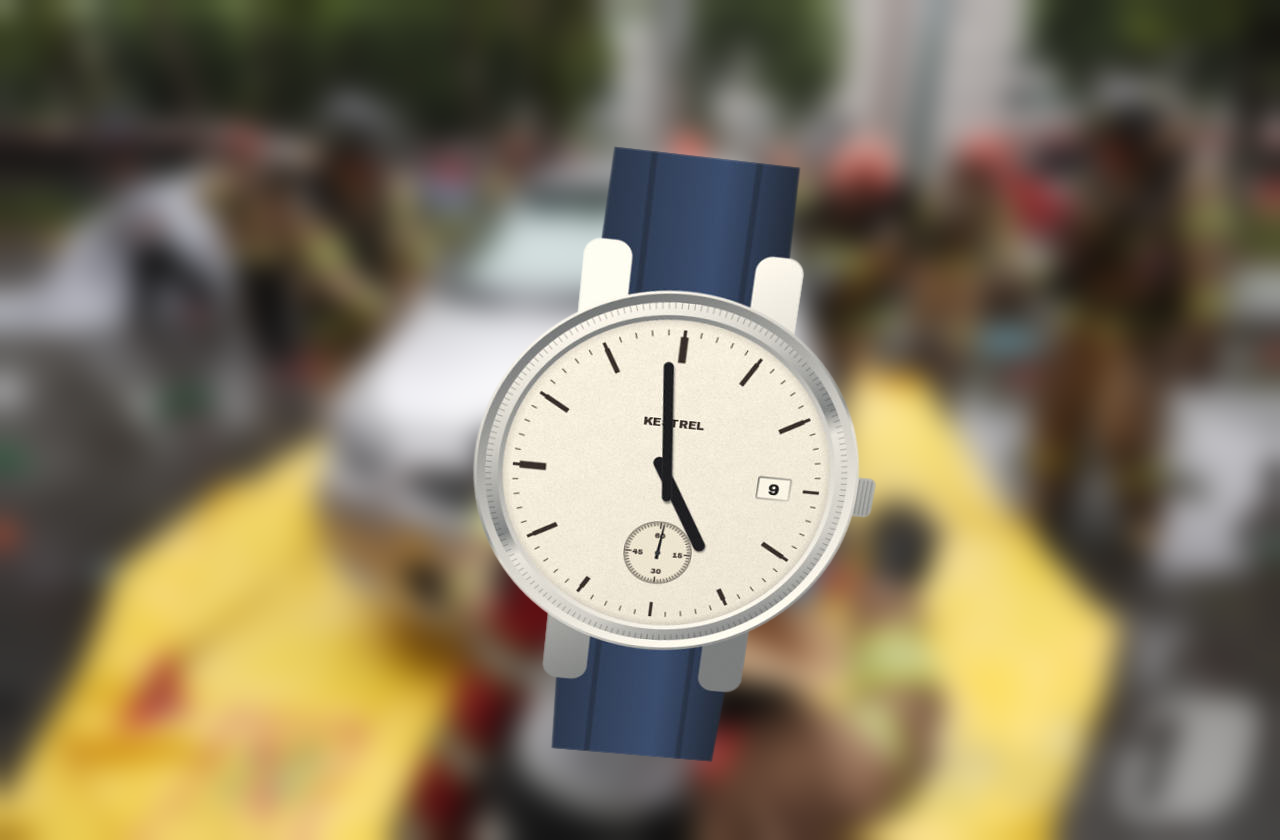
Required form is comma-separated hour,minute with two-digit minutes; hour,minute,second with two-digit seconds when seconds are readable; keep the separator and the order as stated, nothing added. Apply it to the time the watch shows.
4,59,01
